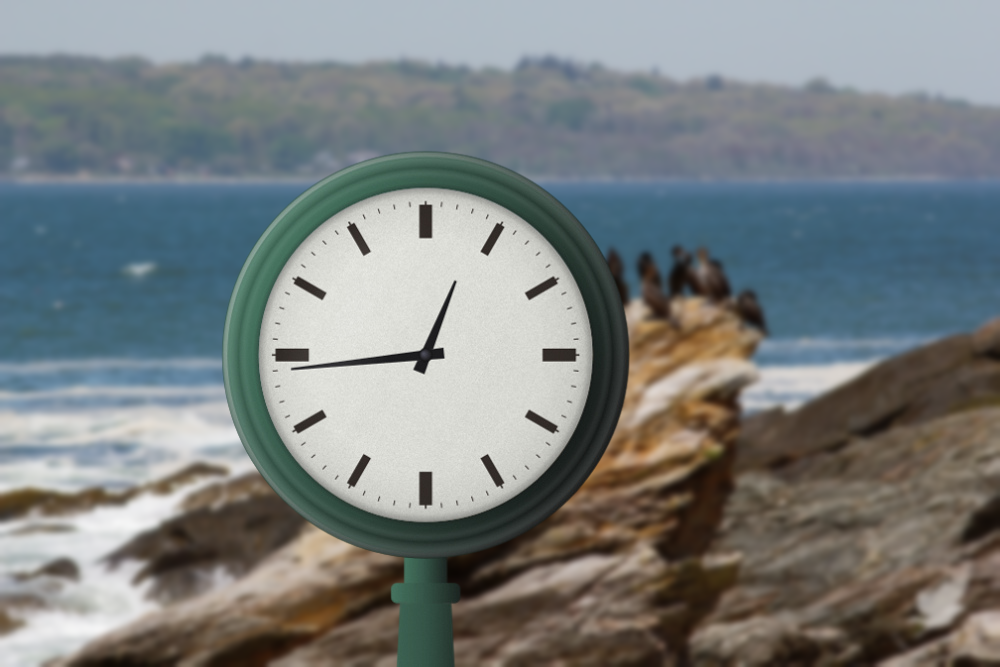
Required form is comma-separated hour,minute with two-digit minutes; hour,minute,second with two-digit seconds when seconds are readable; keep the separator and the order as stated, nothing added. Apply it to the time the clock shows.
12,44
